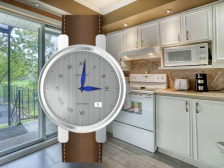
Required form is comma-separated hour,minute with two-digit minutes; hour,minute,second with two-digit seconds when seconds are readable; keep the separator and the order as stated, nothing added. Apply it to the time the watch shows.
3,01
